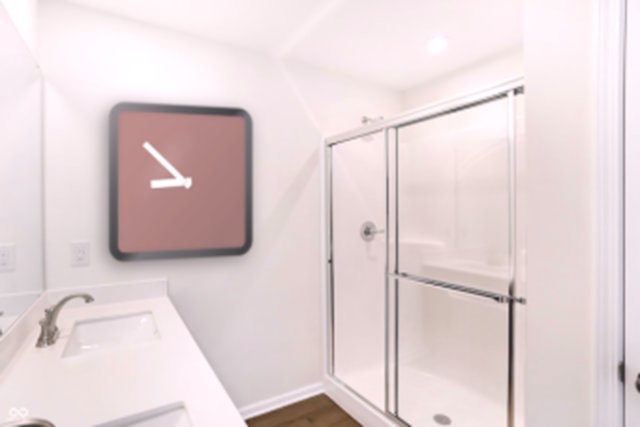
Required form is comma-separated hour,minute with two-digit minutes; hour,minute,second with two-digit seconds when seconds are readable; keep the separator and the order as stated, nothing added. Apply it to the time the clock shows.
8,52
